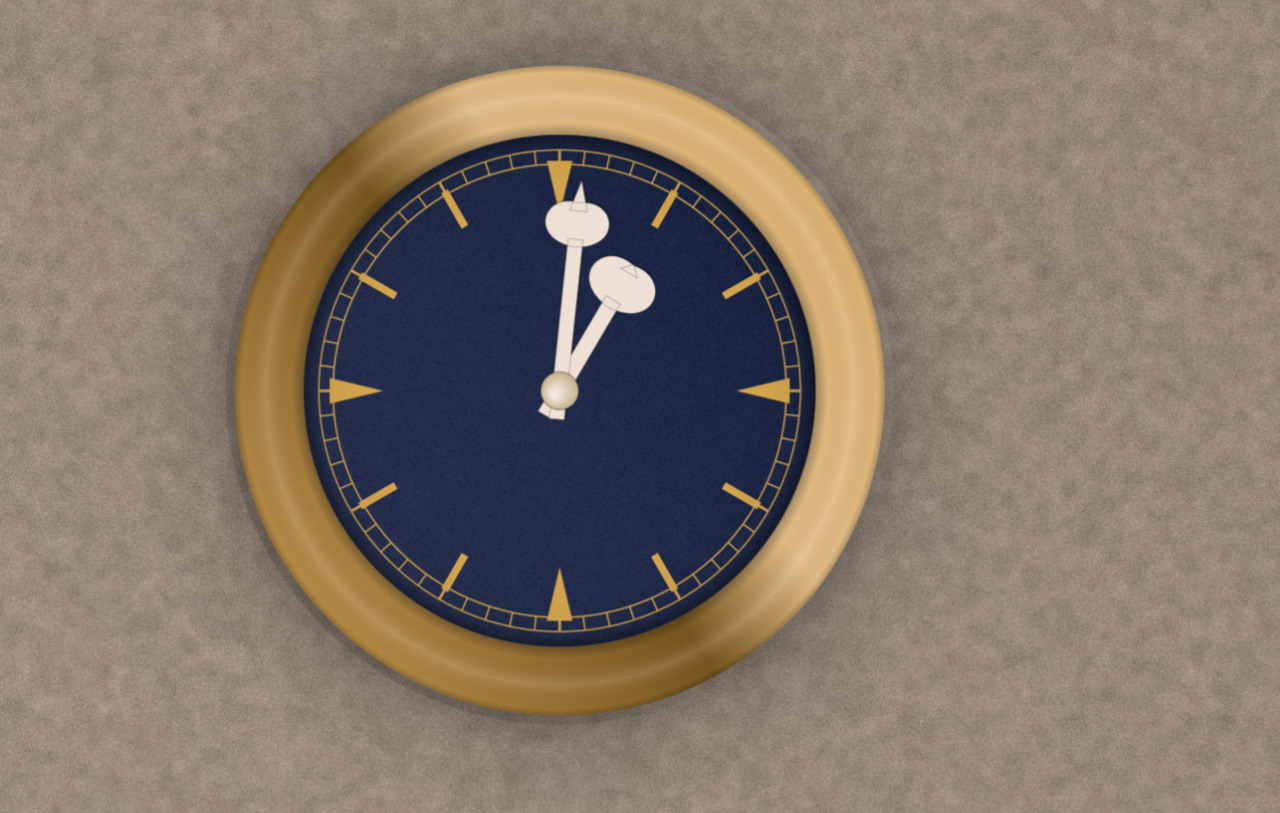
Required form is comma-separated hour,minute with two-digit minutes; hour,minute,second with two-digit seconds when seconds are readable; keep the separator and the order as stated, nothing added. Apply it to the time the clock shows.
1,01
